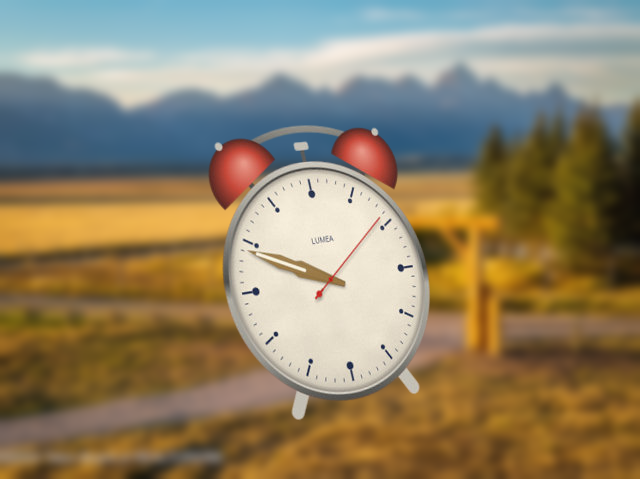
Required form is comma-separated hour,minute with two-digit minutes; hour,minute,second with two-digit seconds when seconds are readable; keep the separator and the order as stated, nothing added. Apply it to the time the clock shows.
9,49,09
